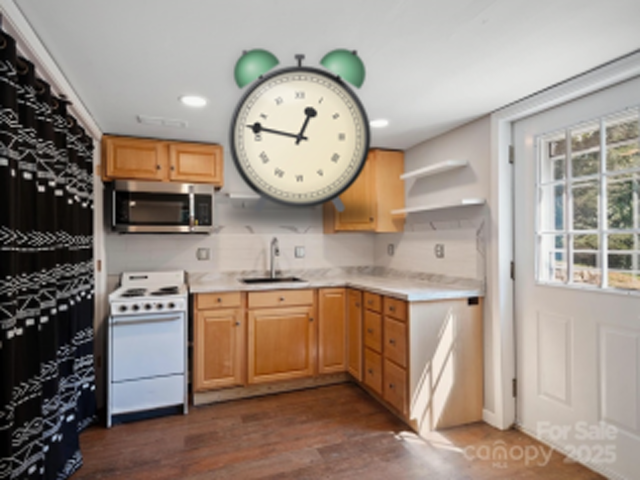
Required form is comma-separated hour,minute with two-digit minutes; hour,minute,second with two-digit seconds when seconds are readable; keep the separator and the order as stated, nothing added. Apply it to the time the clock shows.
12,47
